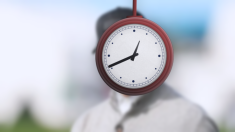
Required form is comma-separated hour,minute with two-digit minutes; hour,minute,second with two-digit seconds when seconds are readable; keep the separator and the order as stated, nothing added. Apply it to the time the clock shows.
12,41
